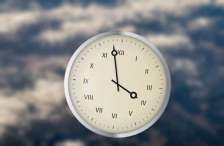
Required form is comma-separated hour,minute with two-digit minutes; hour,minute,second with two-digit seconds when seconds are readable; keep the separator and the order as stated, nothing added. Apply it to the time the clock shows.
3,58
